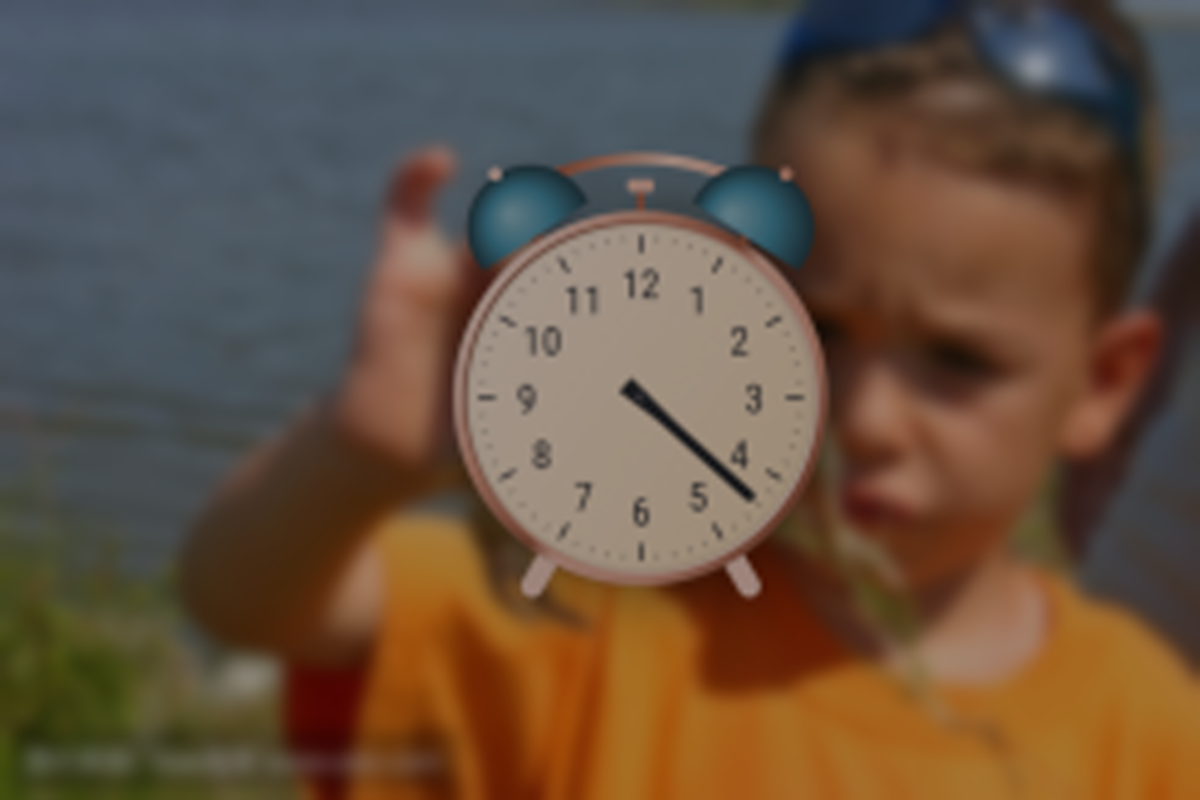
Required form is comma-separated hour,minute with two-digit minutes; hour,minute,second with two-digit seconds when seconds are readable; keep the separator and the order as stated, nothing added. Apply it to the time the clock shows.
4,22
